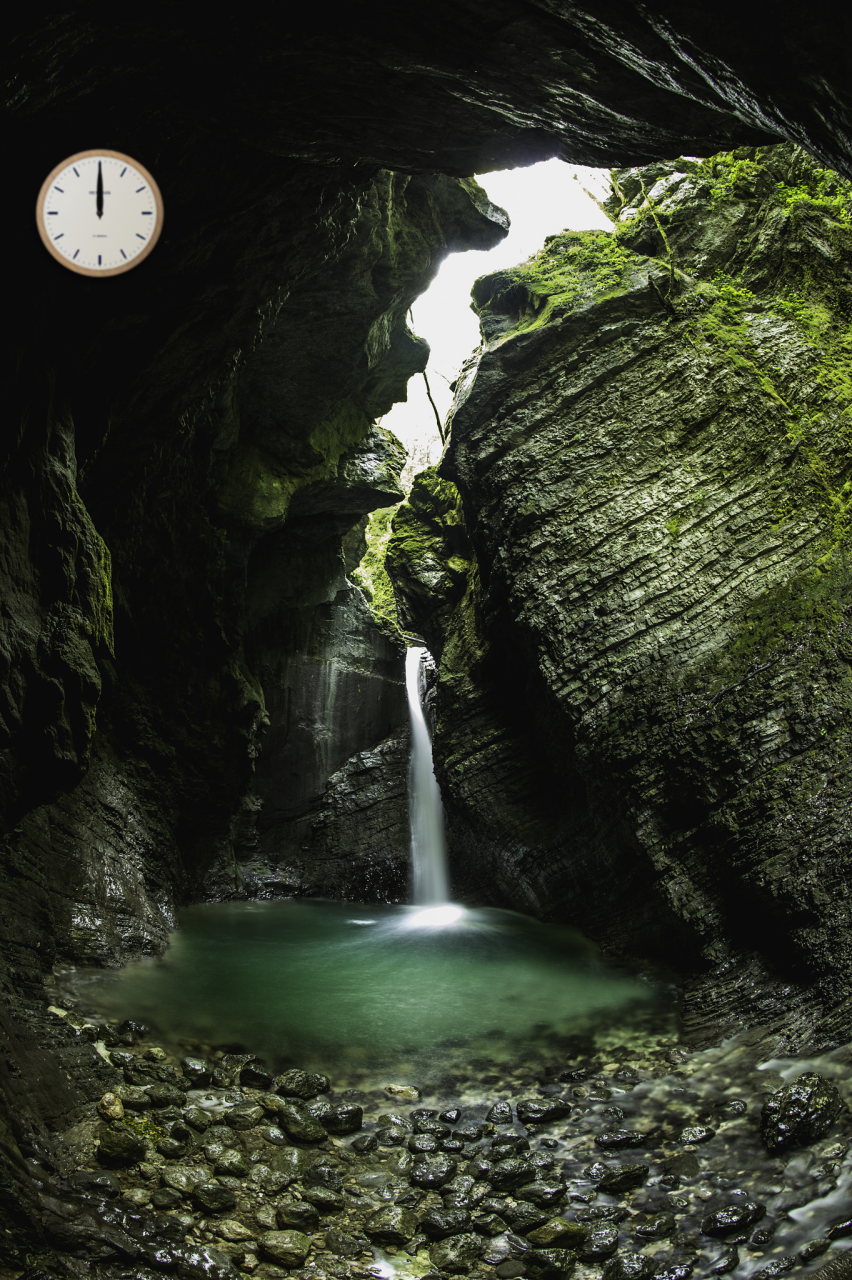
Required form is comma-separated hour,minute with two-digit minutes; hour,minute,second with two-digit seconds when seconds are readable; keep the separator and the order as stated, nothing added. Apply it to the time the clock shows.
12,00
